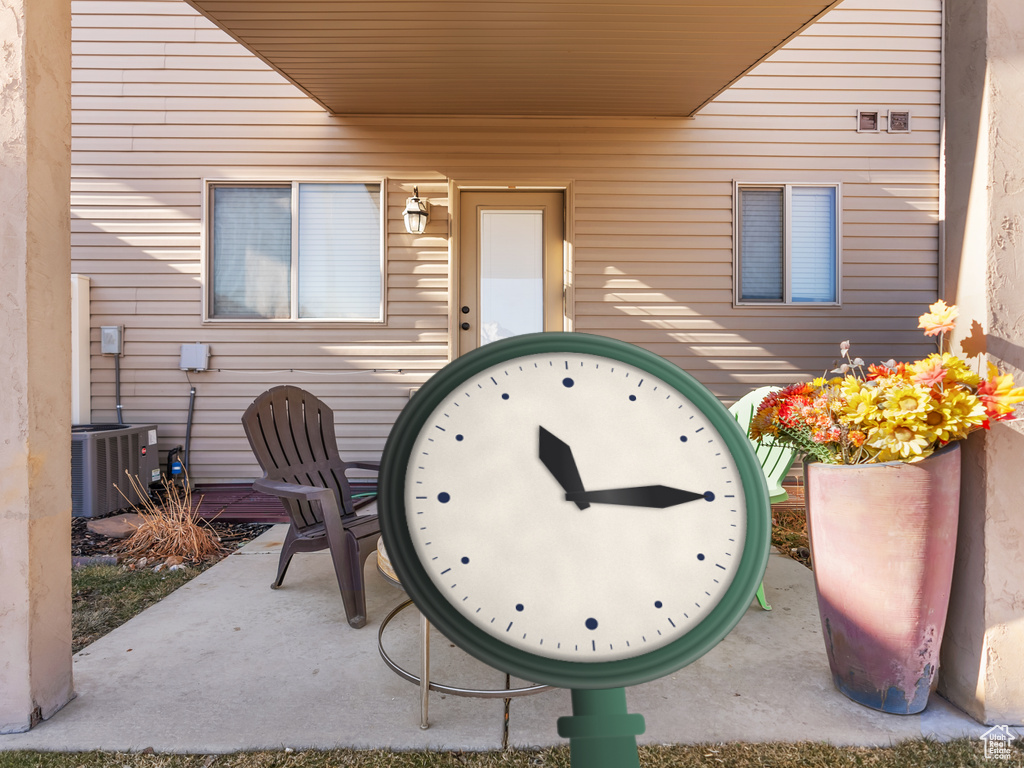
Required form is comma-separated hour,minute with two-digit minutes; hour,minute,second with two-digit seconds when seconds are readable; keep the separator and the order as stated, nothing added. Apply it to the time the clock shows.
11,15
